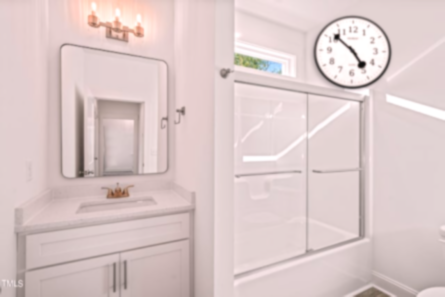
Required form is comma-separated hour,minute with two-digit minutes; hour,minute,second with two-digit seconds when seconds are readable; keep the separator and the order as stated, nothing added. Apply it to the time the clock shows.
4,52
